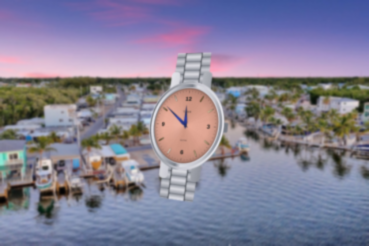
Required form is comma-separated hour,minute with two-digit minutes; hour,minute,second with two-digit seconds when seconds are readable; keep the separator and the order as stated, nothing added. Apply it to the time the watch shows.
11,51
